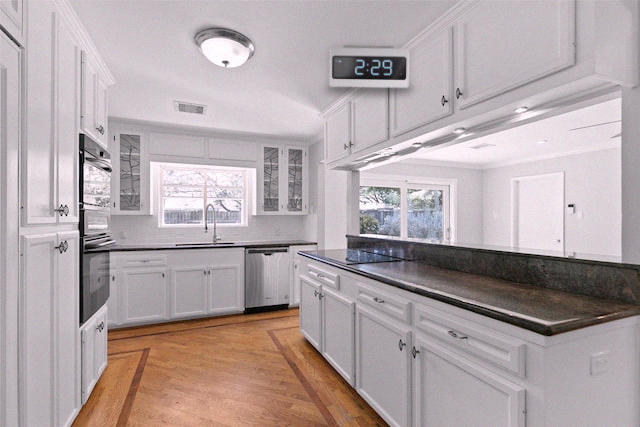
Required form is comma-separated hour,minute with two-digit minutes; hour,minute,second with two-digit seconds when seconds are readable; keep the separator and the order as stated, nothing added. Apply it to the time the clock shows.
2,29
